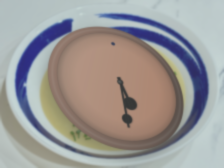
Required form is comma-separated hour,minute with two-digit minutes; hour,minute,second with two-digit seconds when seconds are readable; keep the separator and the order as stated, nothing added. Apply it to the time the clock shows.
5,30
